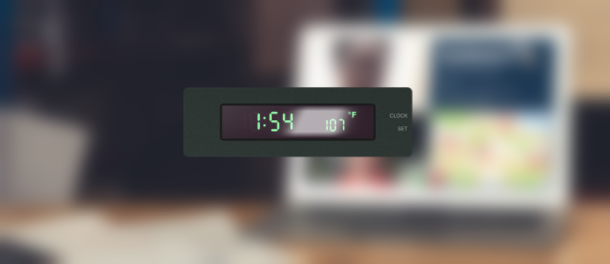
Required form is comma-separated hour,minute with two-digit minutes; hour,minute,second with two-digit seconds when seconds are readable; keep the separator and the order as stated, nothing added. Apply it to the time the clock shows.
1,54
